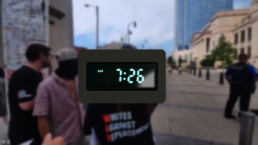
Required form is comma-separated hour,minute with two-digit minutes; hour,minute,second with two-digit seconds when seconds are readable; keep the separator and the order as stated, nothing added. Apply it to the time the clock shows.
7,26
